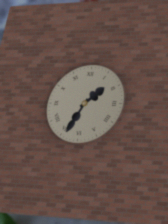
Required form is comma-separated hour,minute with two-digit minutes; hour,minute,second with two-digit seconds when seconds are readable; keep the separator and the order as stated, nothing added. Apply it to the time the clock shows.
1,34
